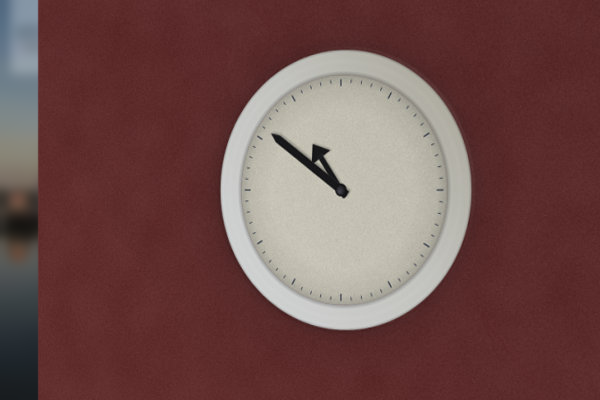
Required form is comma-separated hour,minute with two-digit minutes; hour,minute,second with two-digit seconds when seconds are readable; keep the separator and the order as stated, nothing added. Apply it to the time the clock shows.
10,51
